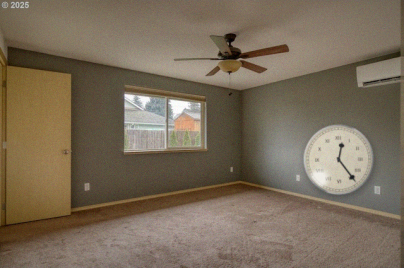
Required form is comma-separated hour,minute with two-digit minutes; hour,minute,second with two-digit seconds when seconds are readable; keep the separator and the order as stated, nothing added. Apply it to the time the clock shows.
12,24
